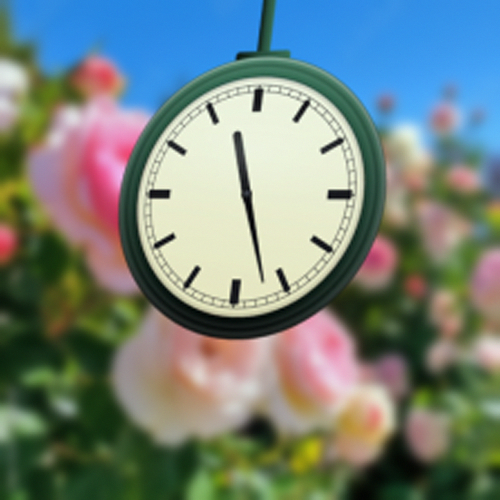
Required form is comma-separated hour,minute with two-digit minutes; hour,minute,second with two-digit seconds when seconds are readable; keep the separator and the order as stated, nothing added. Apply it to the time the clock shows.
11,27
